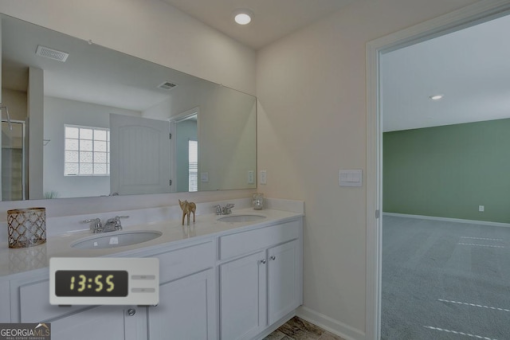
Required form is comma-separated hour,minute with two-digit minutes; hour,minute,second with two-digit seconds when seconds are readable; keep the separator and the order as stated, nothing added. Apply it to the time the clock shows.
13,55
